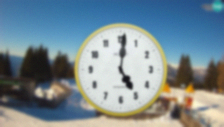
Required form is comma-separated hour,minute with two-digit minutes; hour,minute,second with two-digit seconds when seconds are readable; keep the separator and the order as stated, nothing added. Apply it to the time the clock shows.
5,01
